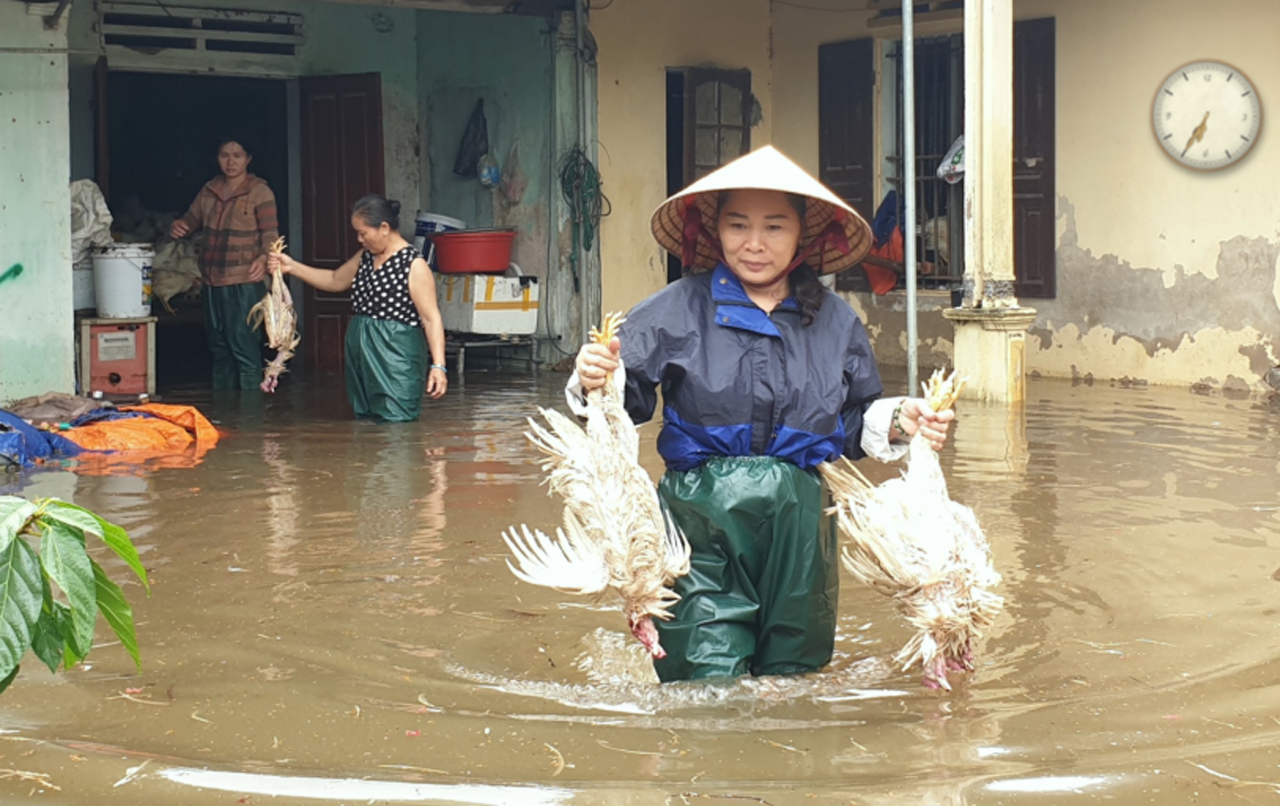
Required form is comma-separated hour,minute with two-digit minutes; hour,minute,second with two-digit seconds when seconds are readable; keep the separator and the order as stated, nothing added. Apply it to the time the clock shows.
6,35
